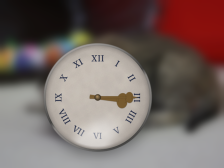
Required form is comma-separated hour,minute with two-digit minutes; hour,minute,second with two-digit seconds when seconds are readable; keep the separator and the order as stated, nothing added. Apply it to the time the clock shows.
3,15
